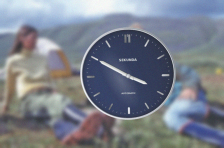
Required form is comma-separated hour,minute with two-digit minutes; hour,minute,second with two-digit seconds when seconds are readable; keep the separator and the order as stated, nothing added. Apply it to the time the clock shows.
3,50
